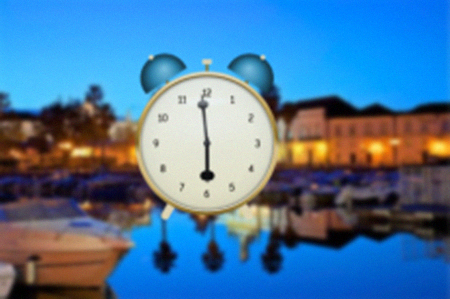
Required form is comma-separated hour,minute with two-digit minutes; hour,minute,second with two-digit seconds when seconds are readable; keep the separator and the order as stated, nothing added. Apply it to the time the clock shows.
5,59
